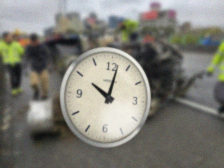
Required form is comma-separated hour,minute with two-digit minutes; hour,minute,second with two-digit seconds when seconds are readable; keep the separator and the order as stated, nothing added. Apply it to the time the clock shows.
10,02
